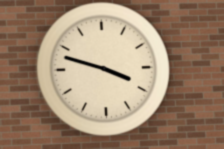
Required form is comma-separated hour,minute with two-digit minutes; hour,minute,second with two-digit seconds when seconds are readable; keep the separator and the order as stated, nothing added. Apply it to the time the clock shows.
3,48
